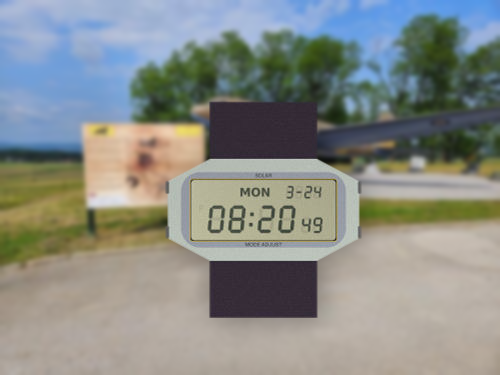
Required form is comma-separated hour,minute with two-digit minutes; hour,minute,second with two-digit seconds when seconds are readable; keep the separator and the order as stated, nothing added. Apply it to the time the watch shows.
8,20,49
